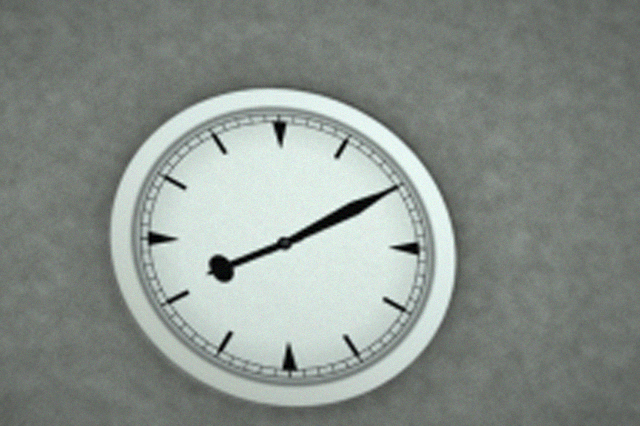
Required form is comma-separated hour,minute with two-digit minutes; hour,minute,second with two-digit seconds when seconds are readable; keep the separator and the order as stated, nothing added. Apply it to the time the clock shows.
8,10
